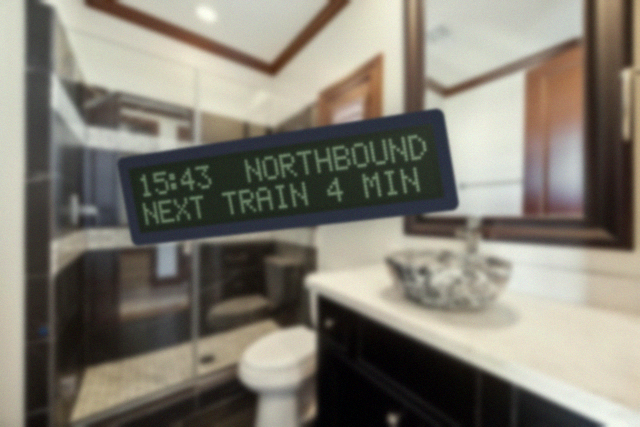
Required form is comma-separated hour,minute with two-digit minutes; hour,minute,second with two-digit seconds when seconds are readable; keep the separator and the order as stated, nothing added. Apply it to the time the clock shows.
15,43
